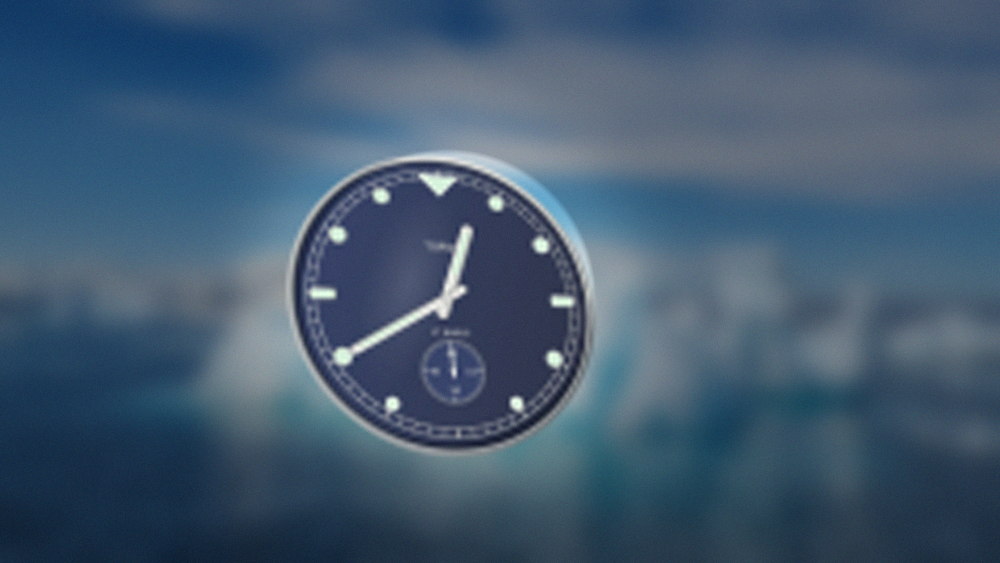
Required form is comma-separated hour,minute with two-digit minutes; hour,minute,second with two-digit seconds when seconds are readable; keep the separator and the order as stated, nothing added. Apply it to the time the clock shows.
12,40
